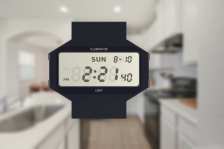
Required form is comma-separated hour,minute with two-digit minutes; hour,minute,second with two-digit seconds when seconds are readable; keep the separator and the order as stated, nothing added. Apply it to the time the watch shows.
2,21,40
